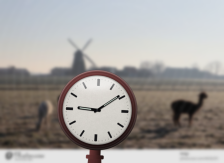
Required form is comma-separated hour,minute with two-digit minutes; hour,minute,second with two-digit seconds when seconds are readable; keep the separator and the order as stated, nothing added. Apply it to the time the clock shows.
9,09
